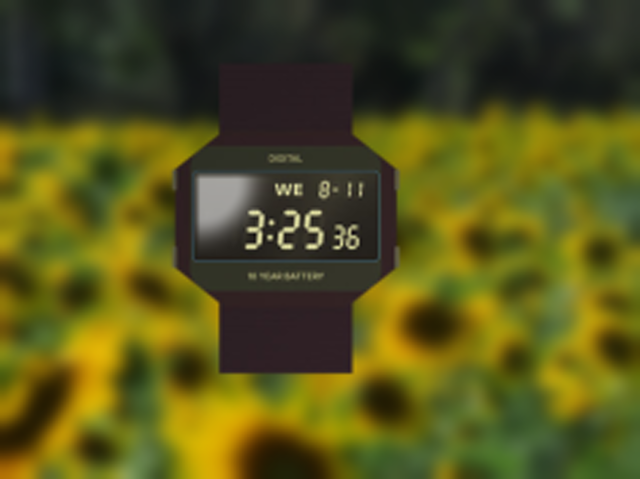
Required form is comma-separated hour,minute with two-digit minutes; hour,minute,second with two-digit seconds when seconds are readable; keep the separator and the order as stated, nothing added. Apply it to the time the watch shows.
3,25,36
